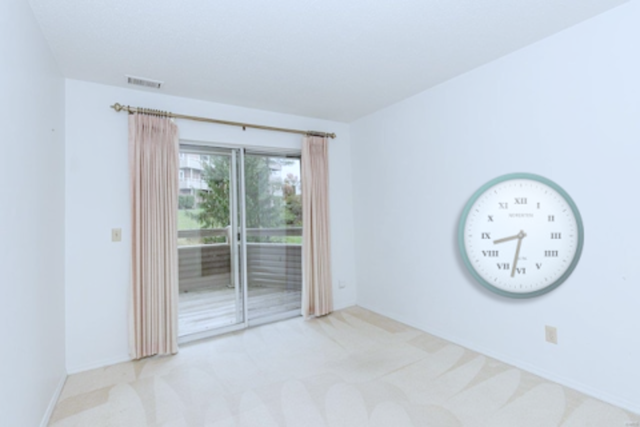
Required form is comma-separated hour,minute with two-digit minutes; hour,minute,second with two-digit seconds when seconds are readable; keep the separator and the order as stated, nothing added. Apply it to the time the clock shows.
8,32
